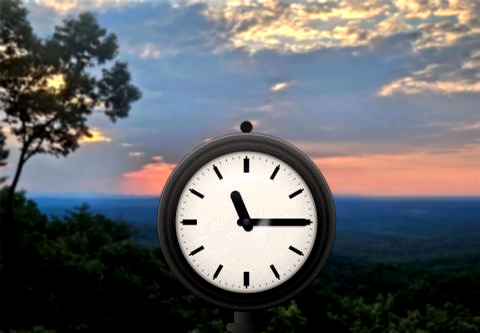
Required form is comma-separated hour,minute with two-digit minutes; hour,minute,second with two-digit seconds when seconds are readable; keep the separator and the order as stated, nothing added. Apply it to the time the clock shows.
11,15
